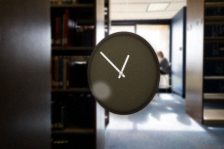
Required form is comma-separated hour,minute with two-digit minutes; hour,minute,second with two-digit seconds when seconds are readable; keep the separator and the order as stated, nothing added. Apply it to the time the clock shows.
12,52
